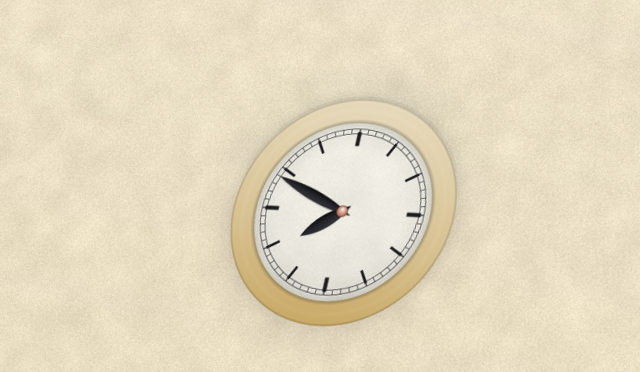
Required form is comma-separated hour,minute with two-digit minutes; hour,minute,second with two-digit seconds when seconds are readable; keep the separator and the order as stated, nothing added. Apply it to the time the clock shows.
7,49
